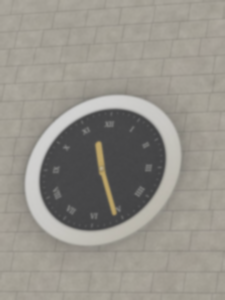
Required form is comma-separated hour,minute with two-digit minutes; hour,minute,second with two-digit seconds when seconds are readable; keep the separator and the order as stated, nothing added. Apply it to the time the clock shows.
11,26
